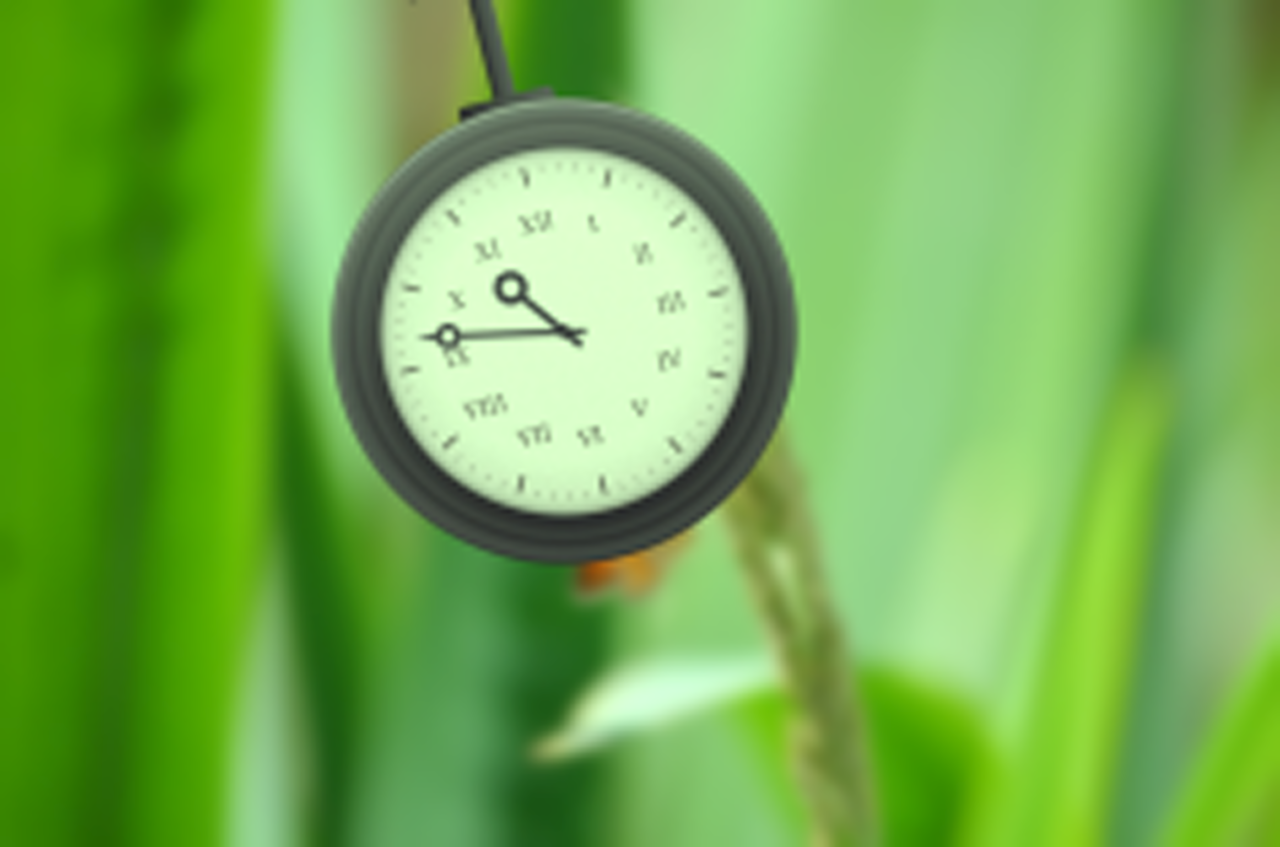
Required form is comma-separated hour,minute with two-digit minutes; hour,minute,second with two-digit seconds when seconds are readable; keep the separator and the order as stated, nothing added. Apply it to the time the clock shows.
10,47
